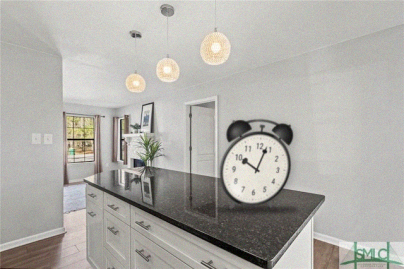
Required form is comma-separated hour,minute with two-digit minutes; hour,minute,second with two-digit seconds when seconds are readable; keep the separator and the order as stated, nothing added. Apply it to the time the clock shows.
10,03
